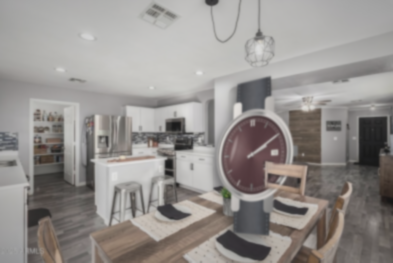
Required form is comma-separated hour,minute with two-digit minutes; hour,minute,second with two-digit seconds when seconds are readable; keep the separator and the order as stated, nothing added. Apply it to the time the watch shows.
2,10
